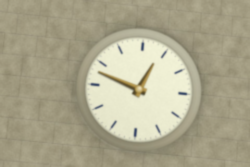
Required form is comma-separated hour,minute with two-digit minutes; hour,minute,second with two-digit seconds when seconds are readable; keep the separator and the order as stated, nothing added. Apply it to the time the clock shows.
12,48
